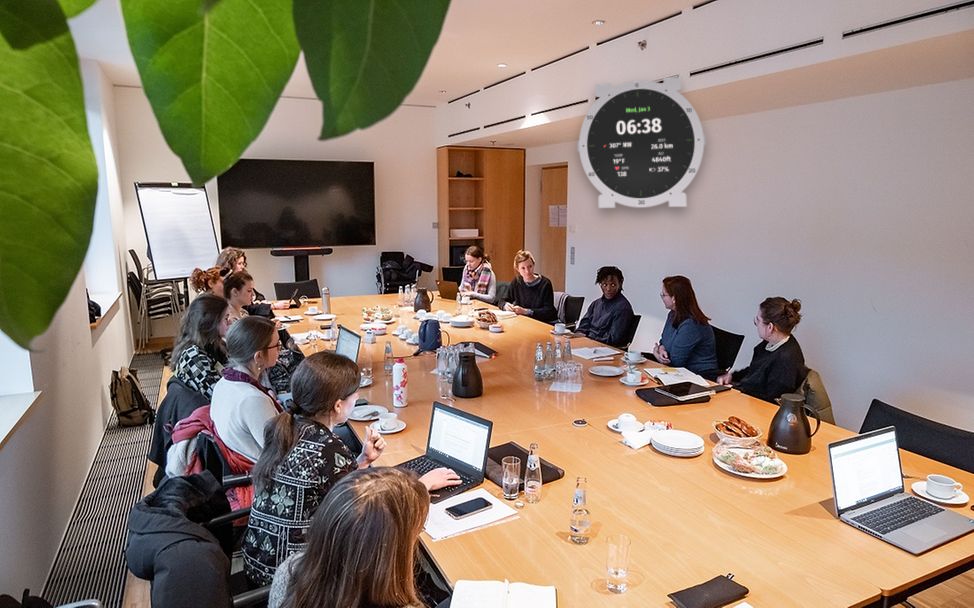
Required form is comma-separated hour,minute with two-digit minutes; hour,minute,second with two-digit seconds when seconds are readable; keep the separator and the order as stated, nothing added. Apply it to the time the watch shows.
6,38
